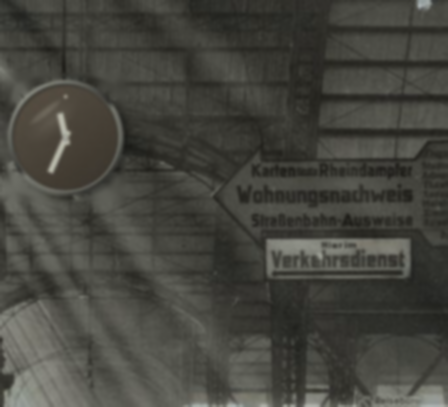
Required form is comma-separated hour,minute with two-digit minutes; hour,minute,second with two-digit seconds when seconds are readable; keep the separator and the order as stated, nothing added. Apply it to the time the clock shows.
11,34
